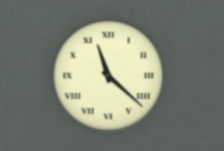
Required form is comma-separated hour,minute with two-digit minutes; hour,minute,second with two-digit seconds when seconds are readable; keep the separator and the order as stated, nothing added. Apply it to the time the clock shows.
11,22
